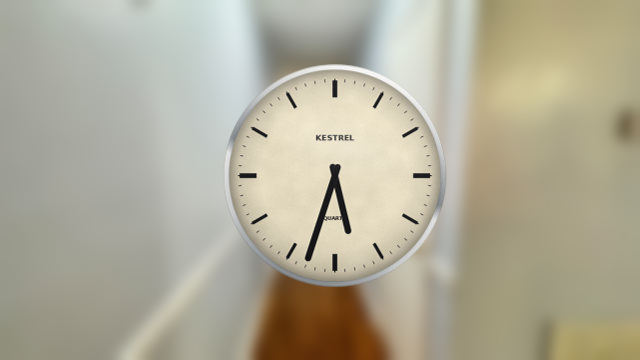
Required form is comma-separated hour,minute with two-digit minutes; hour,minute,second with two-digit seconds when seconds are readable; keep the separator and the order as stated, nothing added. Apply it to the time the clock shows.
5,33
